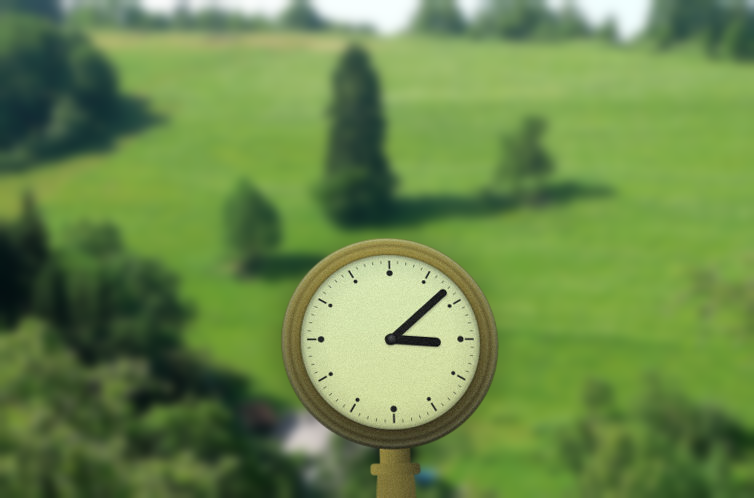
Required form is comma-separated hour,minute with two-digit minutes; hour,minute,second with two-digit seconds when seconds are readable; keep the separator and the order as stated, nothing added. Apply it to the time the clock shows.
3,08
